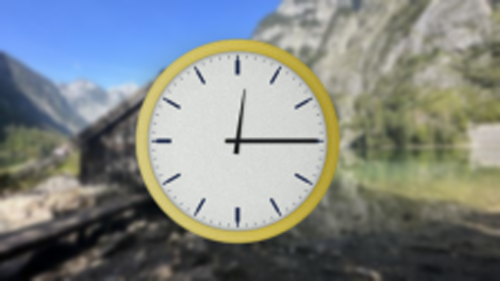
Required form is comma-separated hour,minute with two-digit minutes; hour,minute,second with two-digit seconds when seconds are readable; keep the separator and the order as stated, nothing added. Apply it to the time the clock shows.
12,15
